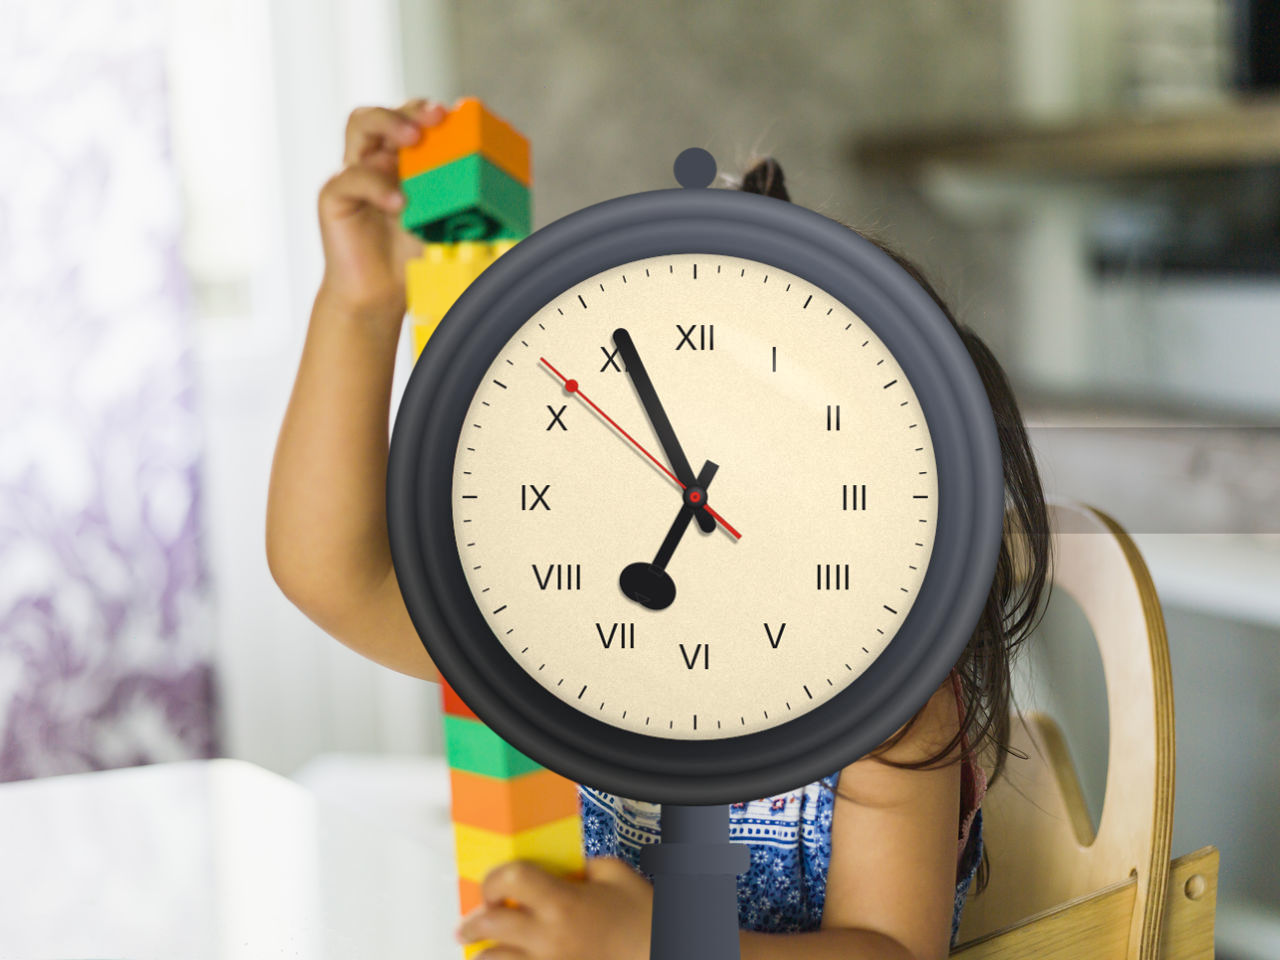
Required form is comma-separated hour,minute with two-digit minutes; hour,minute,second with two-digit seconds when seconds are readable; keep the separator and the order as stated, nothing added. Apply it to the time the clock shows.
6,55,52
